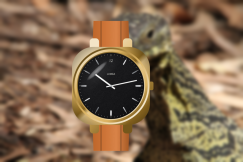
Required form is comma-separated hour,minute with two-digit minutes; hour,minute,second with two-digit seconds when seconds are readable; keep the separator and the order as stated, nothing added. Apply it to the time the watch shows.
10,13
